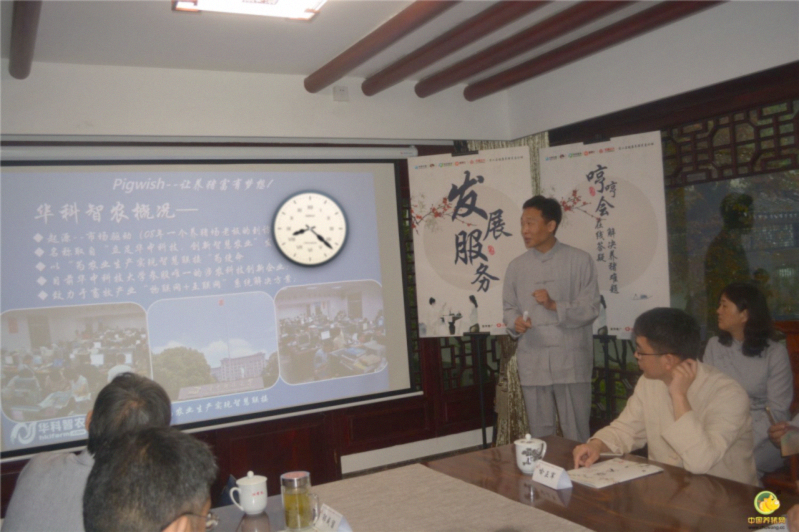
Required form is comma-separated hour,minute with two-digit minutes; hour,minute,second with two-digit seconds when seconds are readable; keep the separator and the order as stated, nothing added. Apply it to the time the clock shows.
8,22
